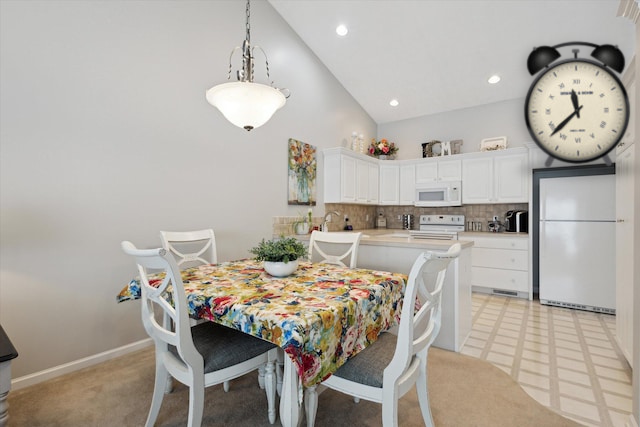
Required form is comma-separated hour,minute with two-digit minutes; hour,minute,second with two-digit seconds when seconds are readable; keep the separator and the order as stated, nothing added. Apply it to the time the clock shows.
11,38
